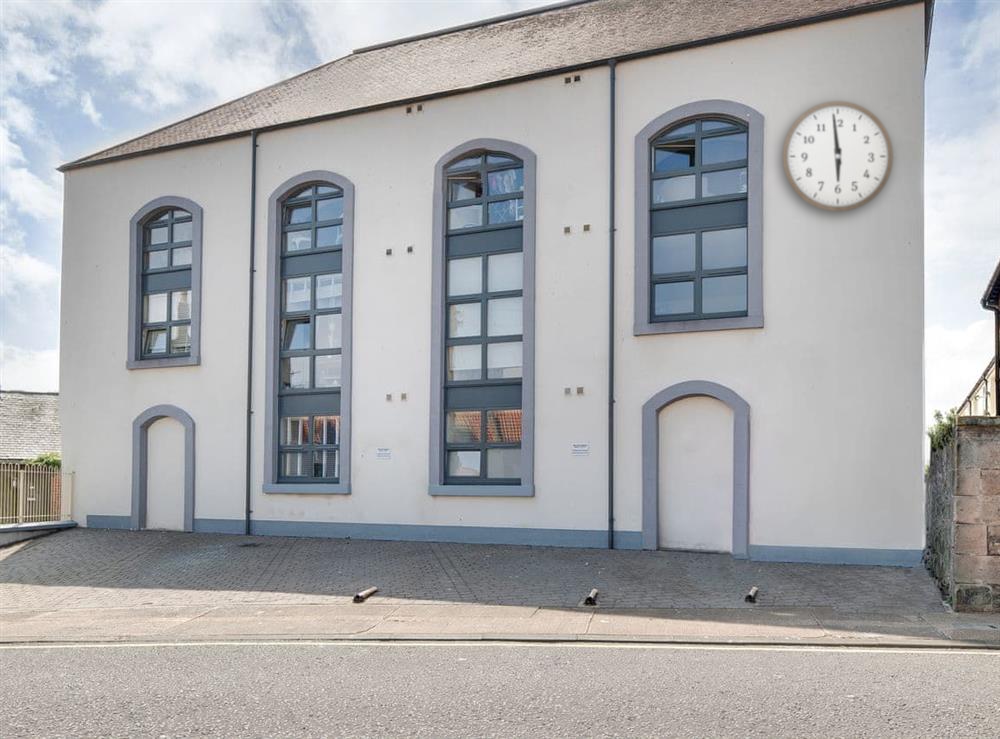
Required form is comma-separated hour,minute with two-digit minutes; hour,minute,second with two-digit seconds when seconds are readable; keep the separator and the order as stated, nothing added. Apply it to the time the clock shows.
5,59
